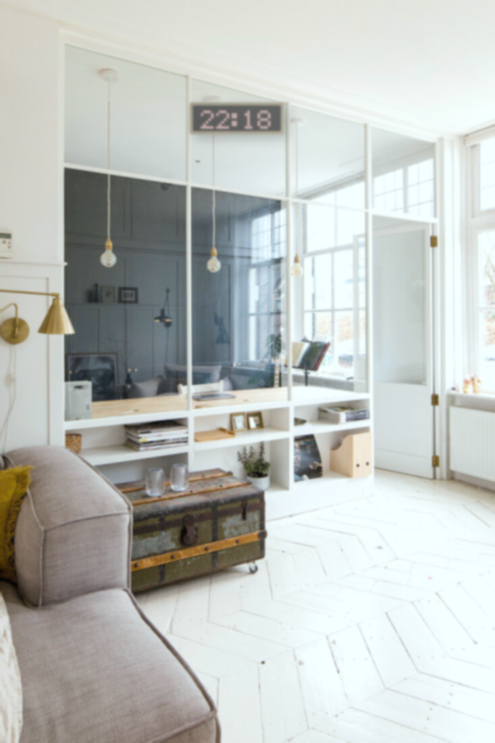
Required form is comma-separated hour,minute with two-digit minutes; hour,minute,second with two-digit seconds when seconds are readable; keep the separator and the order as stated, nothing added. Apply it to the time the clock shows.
22,18
